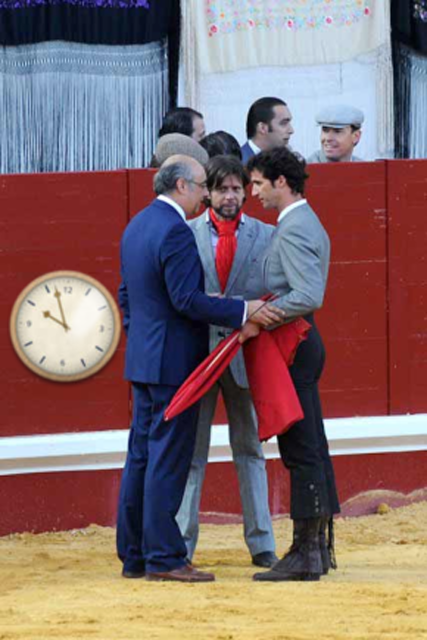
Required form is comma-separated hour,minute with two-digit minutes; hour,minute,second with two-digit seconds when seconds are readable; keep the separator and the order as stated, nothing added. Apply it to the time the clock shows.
9,57
